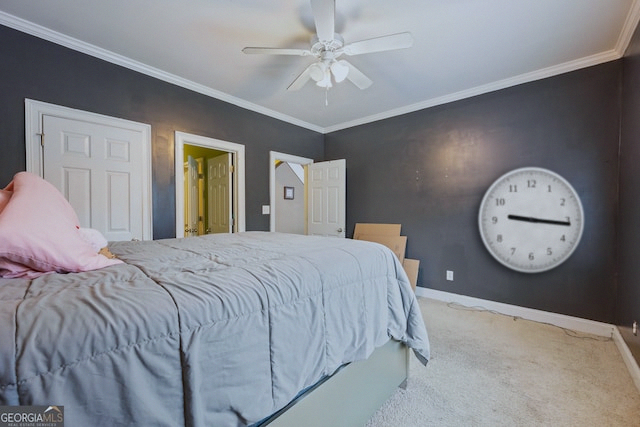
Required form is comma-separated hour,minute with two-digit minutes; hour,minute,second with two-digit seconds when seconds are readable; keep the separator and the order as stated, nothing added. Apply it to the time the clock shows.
9,16
